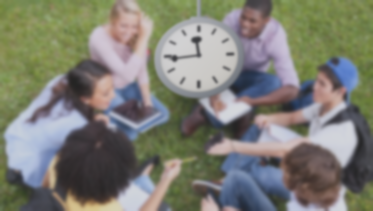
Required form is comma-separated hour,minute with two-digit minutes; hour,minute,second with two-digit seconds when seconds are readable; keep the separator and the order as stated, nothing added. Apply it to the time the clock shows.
11,44
